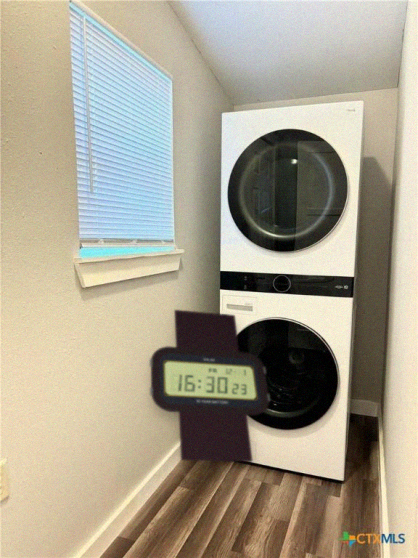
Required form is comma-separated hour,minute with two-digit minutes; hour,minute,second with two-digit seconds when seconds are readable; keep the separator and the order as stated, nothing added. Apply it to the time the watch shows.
16,30,23
